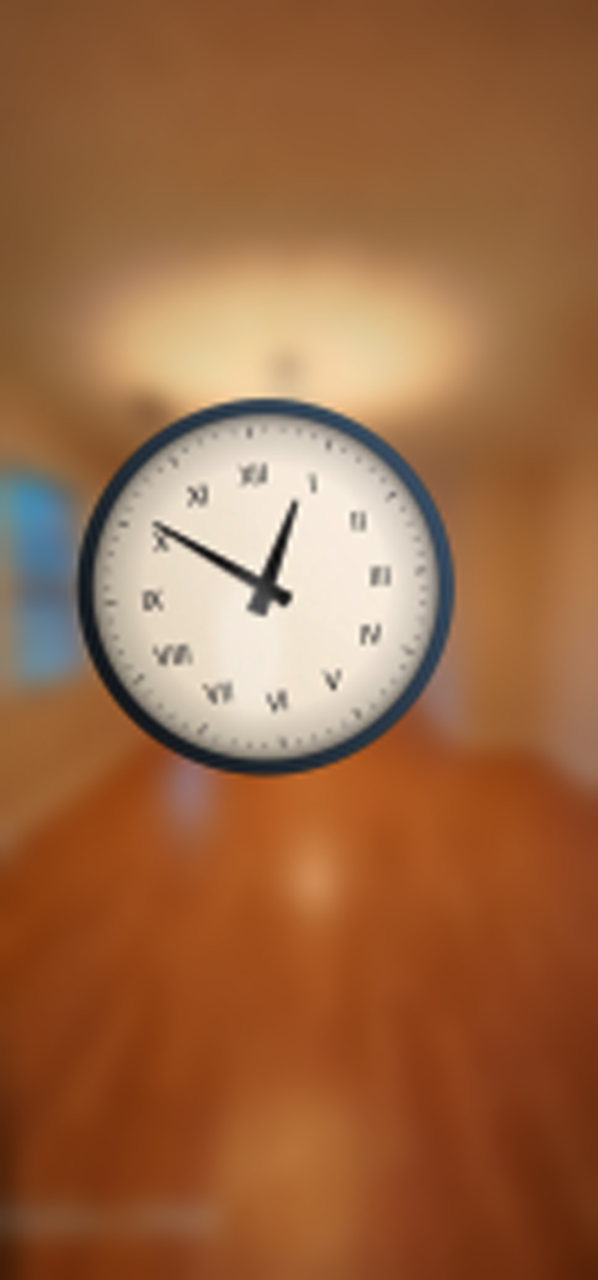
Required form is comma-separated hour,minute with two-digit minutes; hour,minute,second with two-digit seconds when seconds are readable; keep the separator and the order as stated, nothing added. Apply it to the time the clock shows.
12,51
